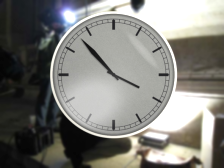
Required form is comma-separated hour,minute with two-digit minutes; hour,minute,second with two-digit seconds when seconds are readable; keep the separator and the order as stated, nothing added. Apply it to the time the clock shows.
3,53
